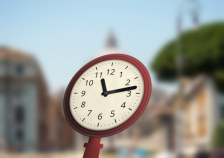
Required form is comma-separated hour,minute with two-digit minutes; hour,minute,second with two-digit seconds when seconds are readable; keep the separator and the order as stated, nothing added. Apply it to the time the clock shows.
11,13
